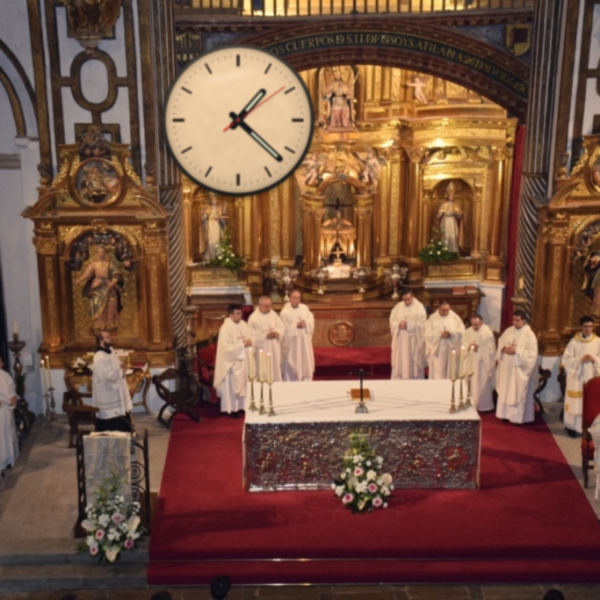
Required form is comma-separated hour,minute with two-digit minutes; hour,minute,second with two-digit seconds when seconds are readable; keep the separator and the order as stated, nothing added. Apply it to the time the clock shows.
1,22,09
